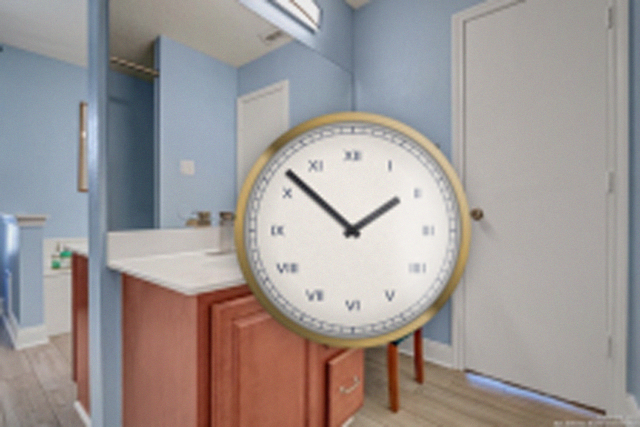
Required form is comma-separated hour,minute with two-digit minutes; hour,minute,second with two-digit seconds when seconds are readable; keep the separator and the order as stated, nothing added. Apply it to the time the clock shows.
1,52
